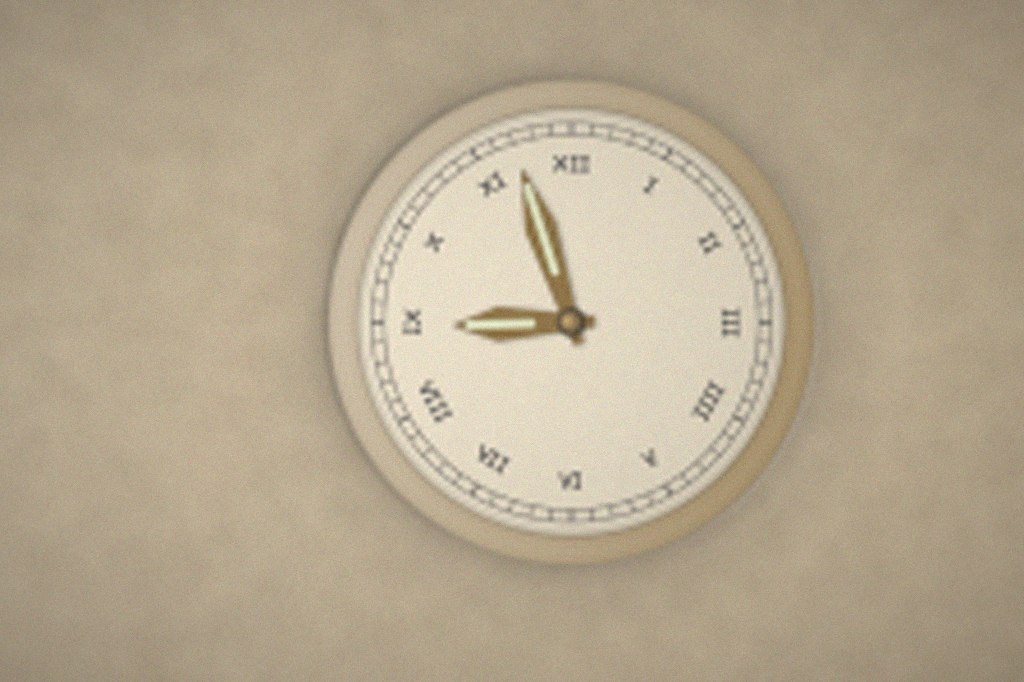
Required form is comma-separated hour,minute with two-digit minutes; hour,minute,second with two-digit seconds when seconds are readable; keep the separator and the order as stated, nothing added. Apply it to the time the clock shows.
8,57
